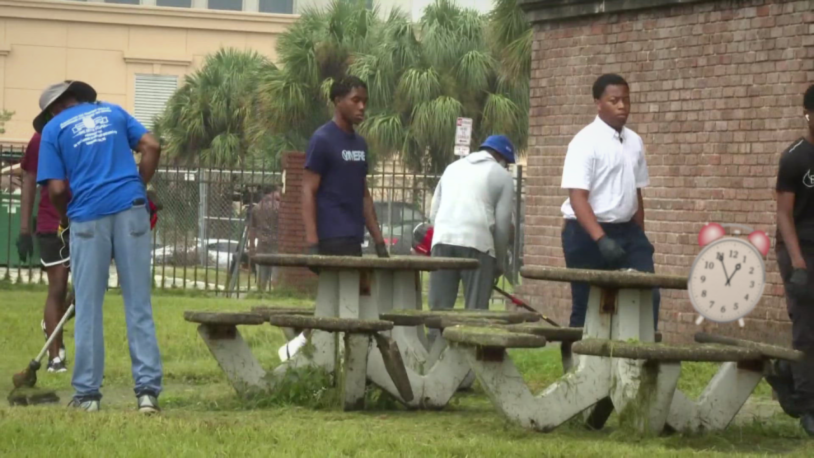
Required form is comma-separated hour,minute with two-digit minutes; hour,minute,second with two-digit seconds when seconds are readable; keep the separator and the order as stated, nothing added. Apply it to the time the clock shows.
12,55
